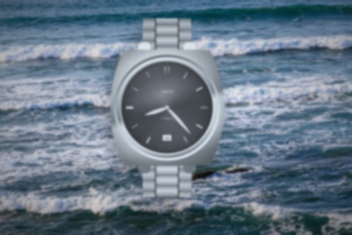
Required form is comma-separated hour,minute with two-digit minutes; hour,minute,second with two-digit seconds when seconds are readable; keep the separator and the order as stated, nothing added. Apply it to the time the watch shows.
8,23
